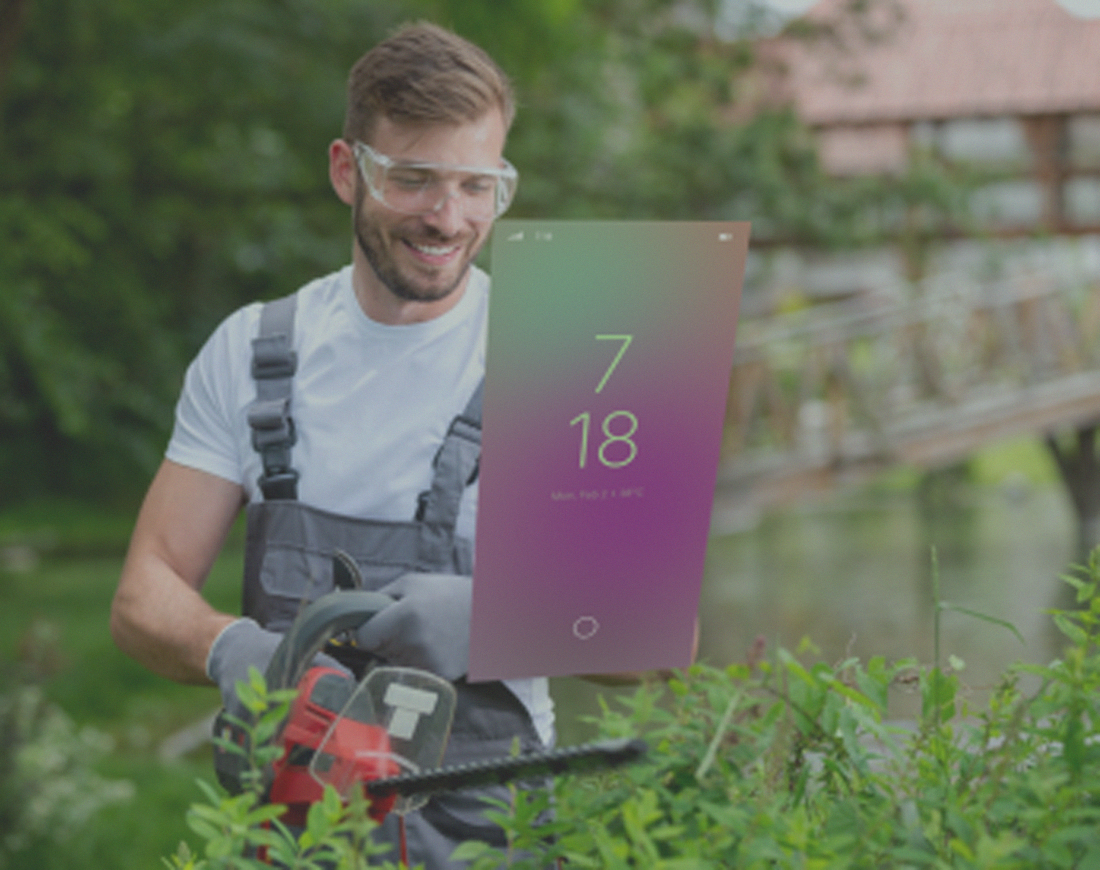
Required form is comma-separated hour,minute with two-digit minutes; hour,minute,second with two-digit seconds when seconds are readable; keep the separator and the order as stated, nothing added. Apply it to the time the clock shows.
7,18
